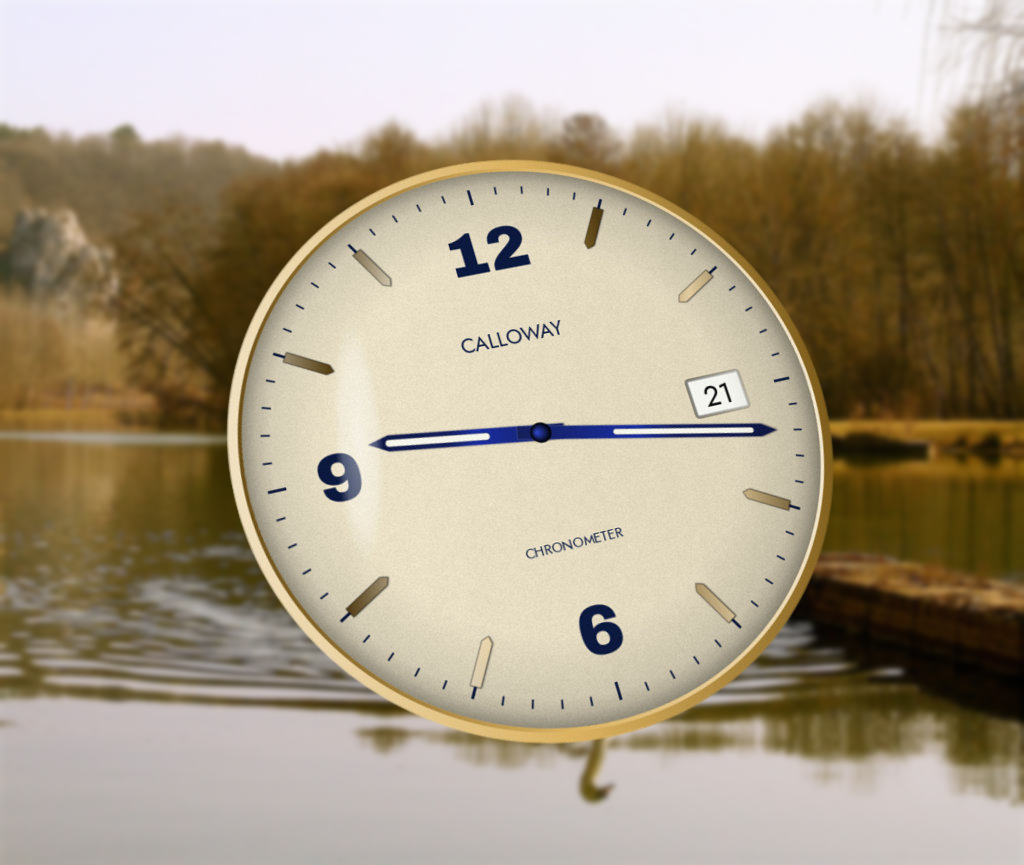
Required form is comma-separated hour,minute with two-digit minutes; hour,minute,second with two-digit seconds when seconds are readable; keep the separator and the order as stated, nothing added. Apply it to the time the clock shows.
9,17
